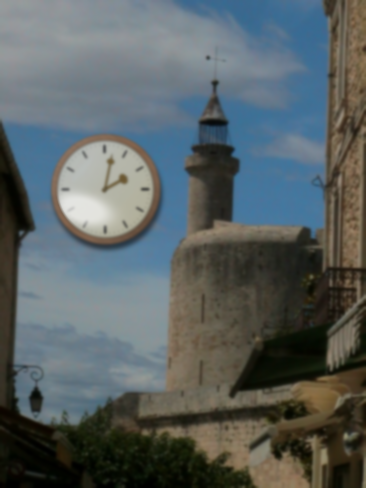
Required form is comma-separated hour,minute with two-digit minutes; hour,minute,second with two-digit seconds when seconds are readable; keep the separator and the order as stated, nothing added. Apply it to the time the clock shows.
2,02
